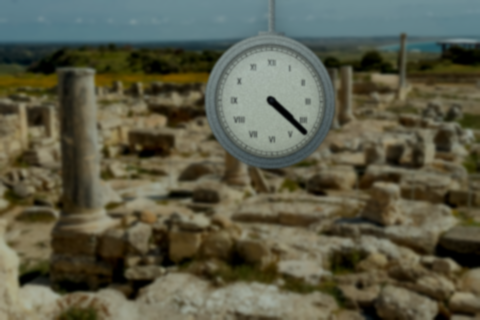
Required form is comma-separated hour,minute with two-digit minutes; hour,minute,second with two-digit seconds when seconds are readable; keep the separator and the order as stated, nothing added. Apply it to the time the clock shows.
4,22
